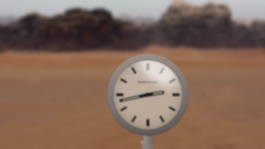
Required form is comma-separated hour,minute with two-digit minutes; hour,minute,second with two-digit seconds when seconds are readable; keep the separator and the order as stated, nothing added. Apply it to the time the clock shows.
2,43
